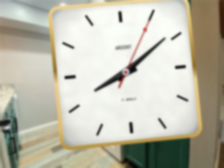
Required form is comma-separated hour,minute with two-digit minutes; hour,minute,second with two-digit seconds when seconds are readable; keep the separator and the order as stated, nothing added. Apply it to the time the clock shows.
8,09,05
